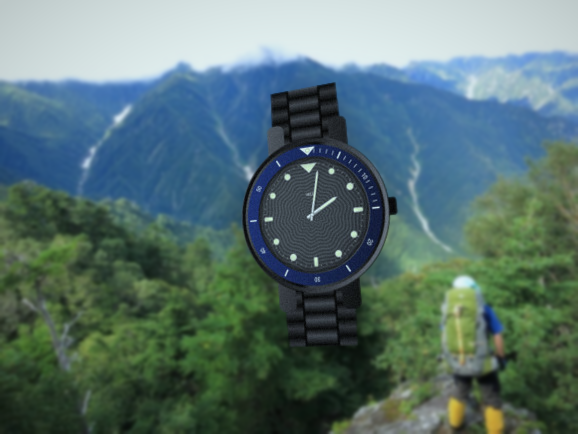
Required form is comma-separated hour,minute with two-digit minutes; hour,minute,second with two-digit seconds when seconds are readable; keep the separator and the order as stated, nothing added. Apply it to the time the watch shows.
2,02
